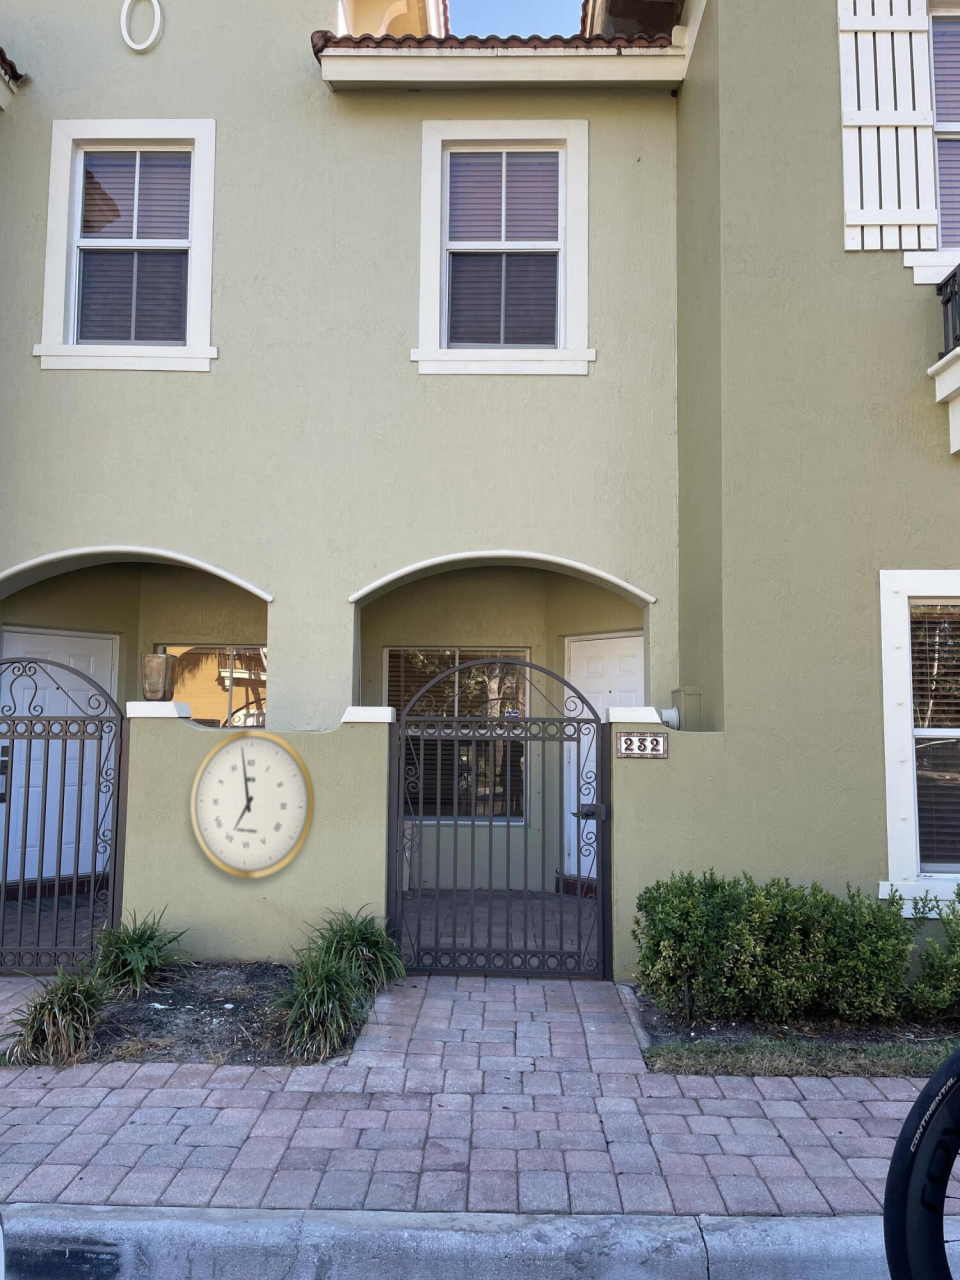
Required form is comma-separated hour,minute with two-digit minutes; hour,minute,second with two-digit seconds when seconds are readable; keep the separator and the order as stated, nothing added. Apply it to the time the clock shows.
6,58
